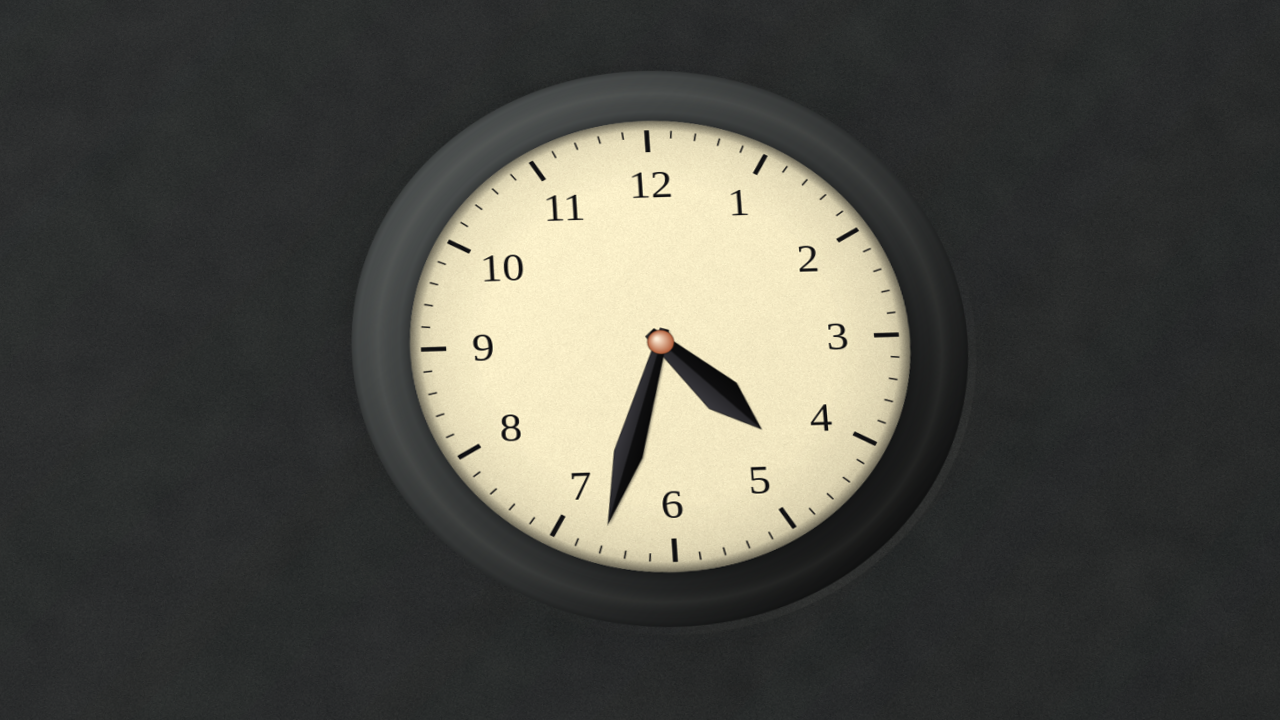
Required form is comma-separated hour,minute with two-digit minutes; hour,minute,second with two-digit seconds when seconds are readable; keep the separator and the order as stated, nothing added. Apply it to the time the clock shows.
4,33
